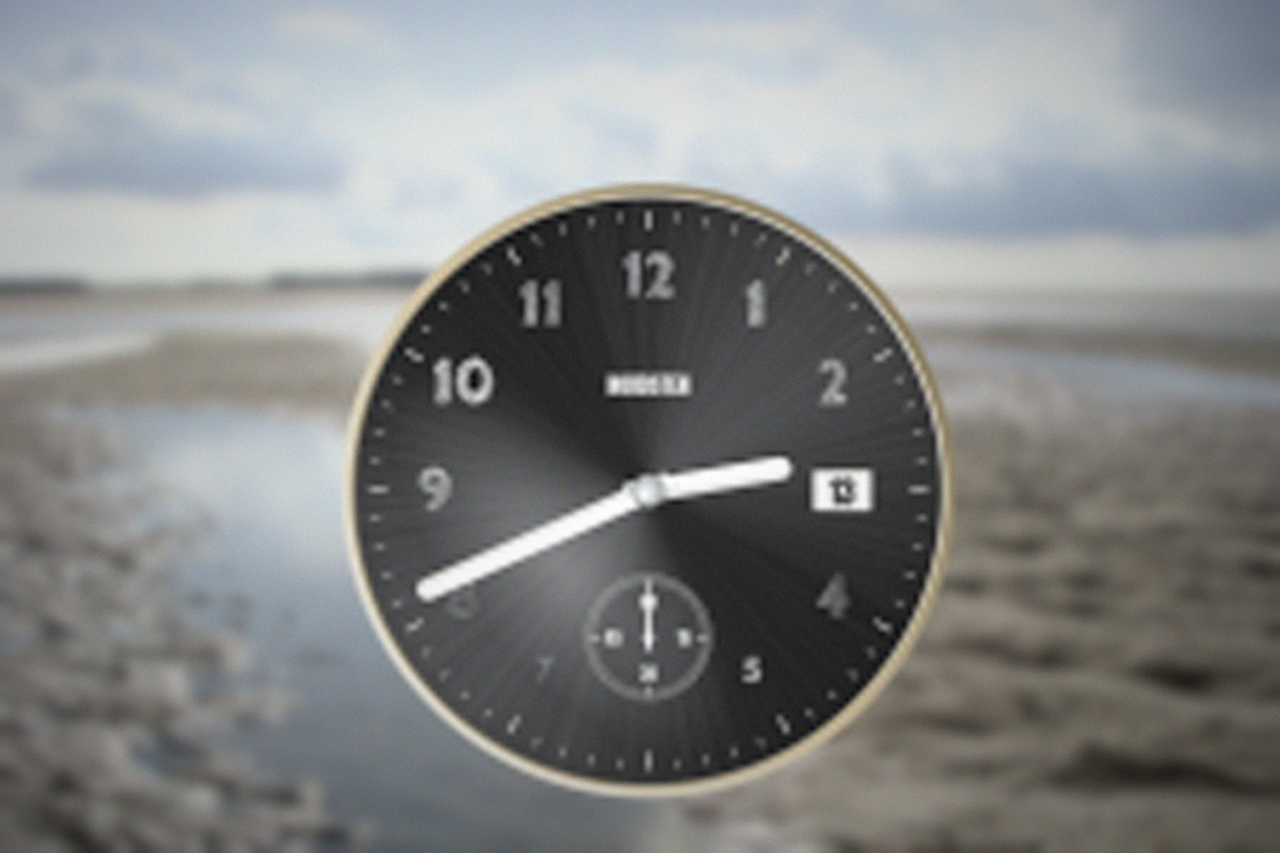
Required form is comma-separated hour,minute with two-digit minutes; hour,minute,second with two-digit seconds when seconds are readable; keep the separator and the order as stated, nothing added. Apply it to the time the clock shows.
2,41
